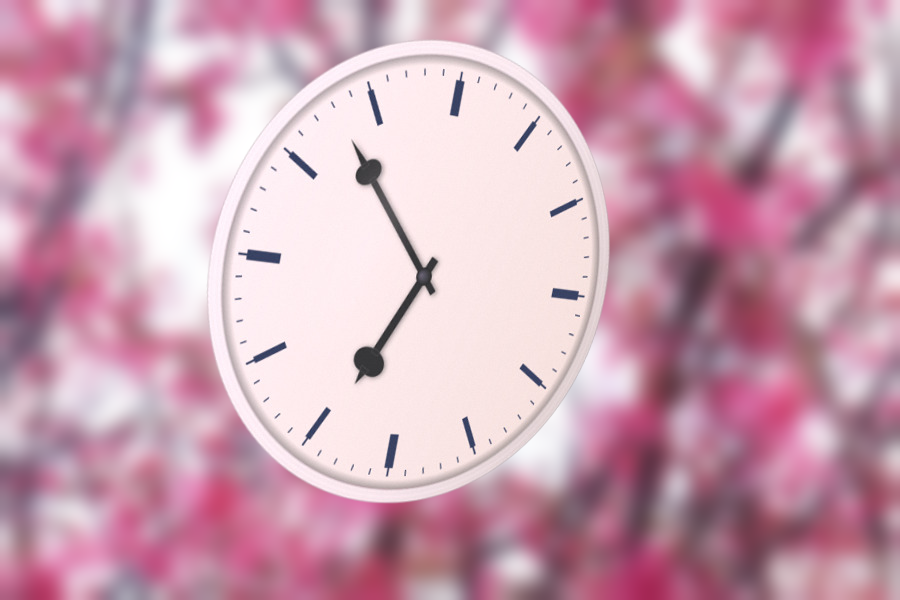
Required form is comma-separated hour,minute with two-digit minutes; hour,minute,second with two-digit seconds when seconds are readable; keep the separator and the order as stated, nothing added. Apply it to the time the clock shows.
6,53
